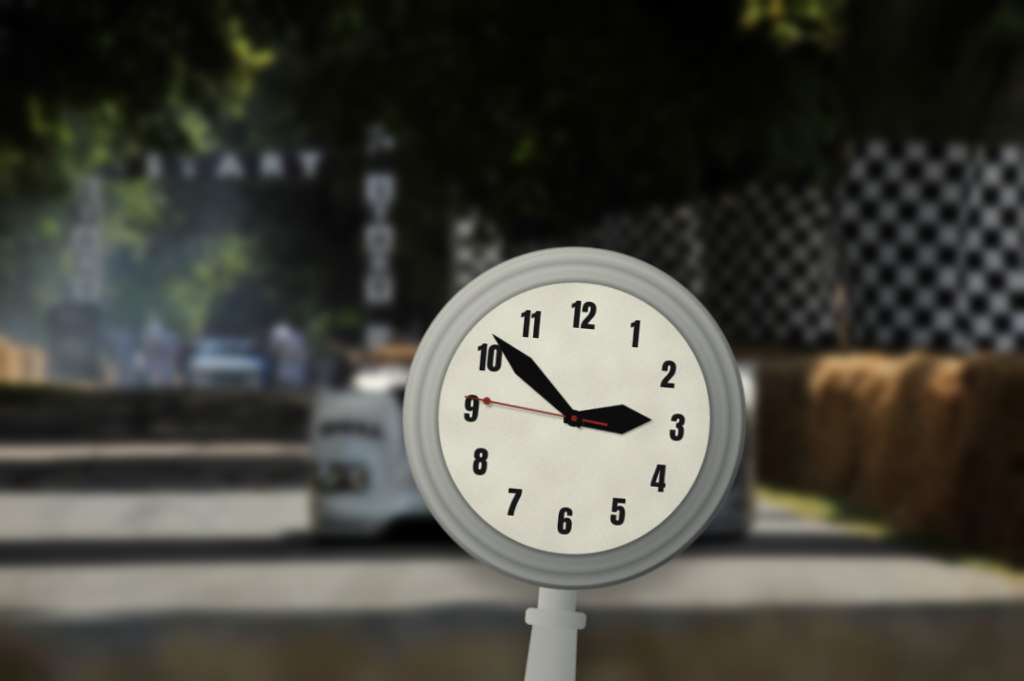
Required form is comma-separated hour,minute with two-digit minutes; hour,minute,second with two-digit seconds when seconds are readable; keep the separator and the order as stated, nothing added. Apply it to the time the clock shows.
2,51,46
